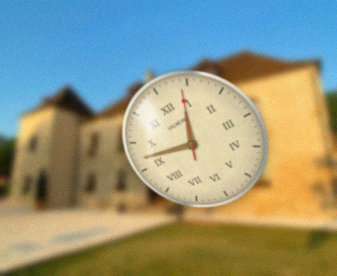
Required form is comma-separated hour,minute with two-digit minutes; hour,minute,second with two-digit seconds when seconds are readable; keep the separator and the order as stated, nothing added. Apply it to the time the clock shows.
12,47,04
